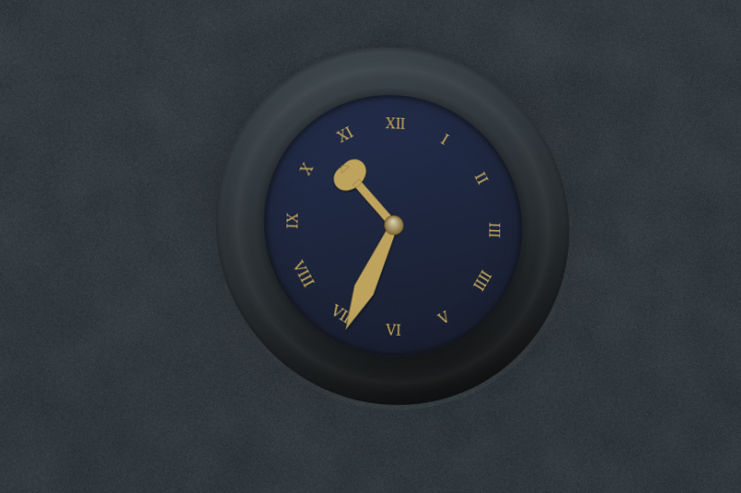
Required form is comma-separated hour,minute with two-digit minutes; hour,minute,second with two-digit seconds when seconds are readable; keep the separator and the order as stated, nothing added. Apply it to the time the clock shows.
10,34
